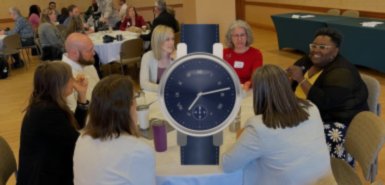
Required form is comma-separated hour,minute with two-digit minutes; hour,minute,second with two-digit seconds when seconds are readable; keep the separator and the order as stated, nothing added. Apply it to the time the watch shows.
7,13
